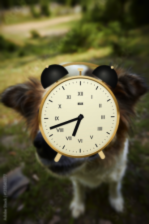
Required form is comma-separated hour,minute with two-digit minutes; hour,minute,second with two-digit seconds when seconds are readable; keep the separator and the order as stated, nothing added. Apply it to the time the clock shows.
6,42
